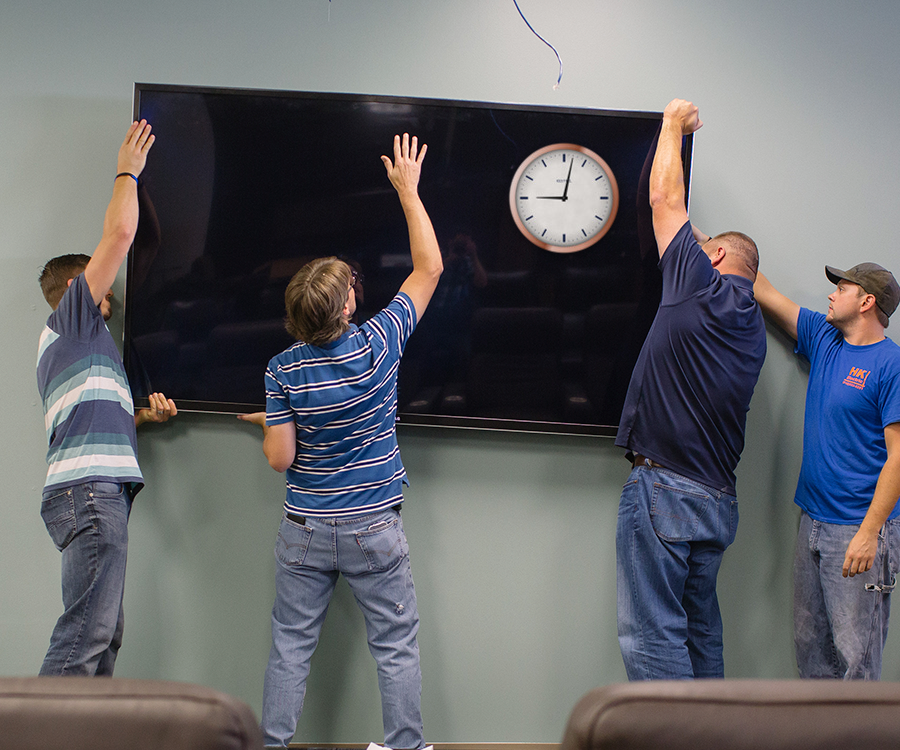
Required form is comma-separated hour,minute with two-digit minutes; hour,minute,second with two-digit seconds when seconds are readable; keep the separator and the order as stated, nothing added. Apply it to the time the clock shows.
9,02
